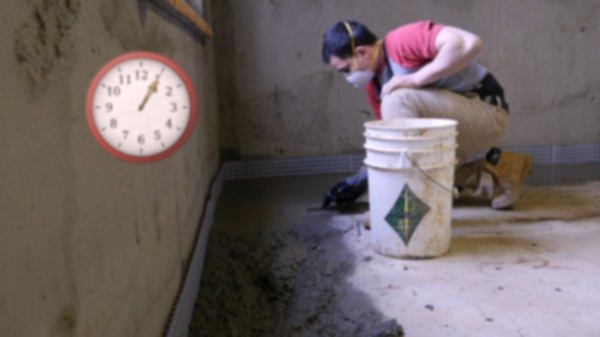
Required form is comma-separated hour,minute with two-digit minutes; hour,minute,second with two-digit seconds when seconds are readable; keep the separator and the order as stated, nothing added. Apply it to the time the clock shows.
1,05
